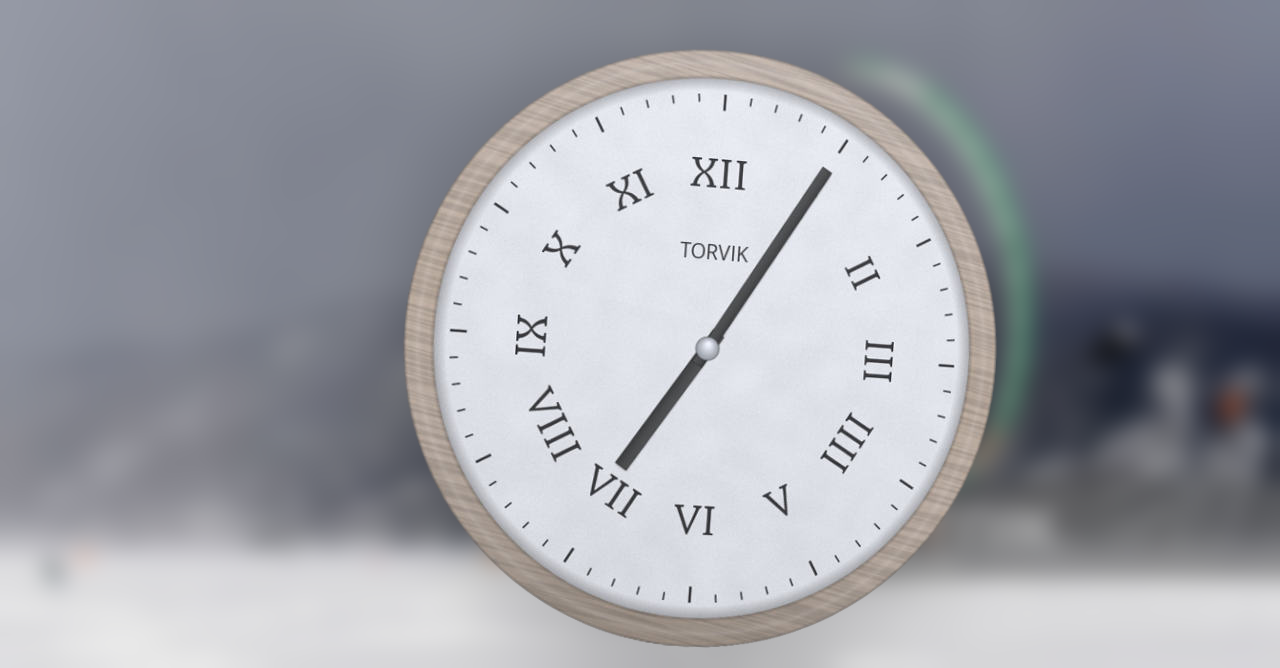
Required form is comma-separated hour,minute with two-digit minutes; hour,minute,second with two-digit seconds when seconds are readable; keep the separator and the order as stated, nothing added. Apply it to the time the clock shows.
7,05
